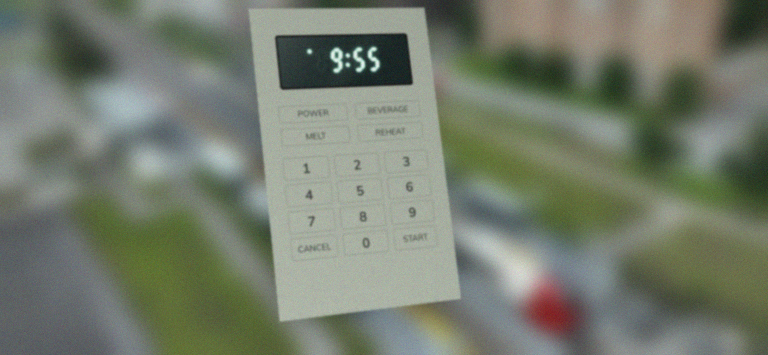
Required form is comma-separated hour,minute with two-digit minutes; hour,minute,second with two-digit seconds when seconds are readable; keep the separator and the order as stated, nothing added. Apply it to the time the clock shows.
9,55
